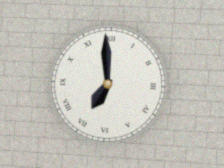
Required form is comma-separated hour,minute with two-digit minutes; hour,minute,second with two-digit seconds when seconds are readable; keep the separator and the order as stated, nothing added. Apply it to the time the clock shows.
6,59
